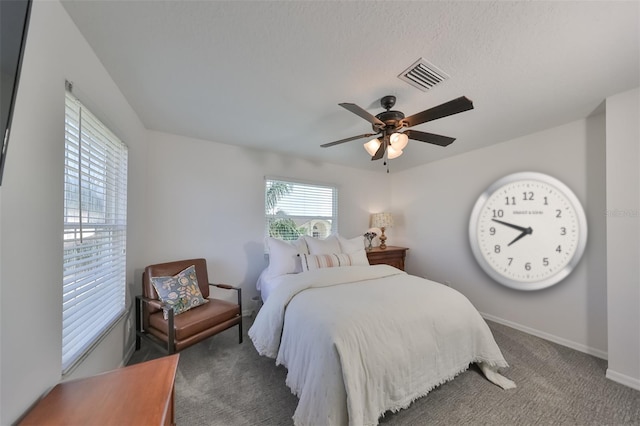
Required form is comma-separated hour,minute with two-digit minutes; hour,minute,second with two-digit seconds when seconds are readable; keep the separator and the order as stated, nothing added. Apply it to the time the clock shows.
7,48
